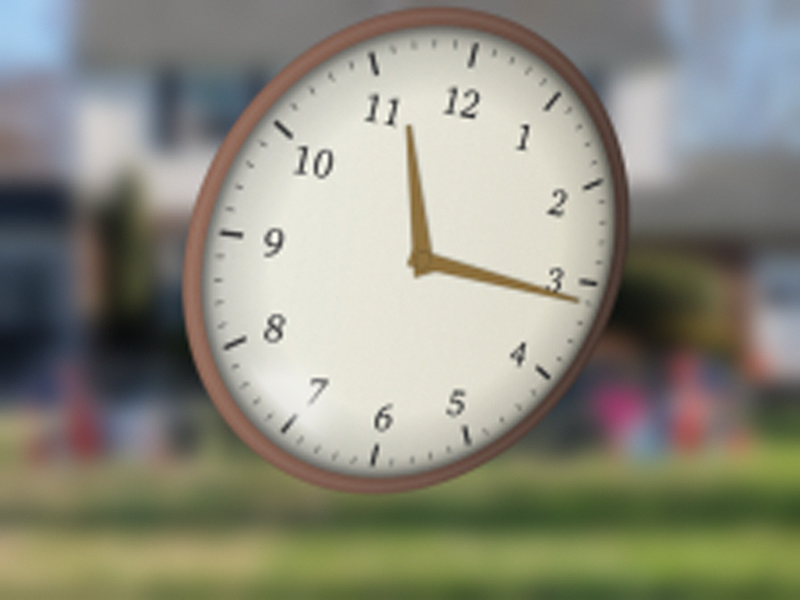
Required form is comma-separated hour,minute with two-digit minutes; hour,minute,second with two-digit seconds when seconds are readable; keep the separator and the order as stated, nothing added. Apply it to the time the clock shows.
11,16
